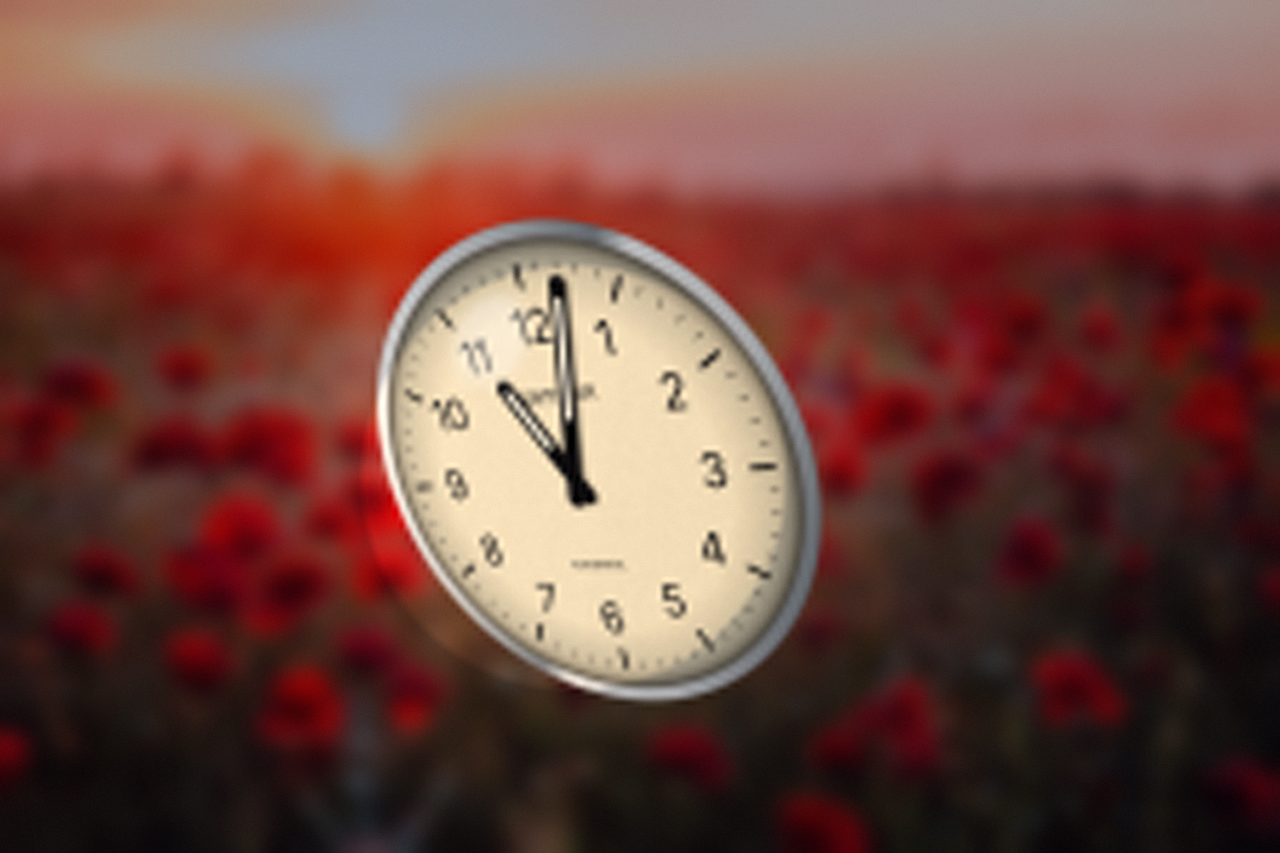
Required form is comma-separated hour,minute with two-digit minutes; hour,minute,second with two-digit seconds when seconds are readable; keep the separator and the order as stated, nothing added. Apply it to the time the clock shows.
11,02
